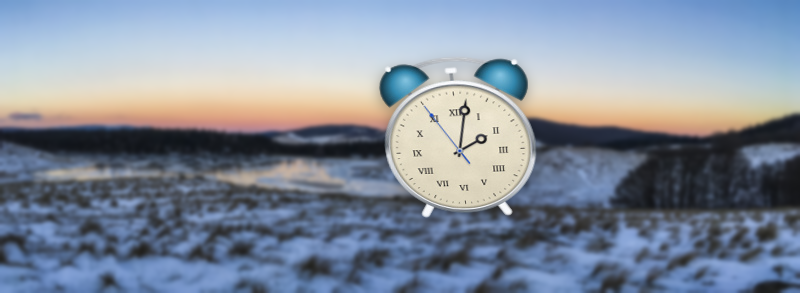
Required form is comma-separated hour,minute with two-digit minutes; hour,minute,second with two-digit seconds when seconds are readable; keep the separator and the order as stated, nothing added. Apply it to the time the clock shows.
2,01,55
